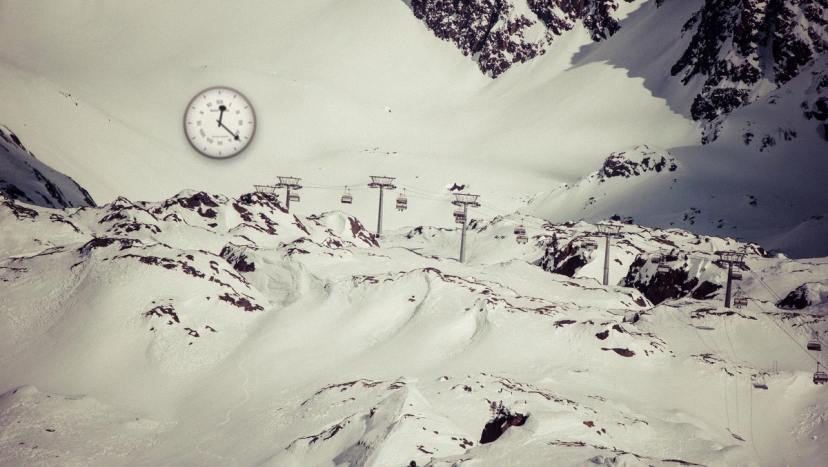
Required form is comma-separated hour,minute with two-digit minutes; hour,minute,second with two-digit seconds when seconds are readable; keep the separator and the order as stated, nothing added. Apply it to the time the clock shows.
12,22
